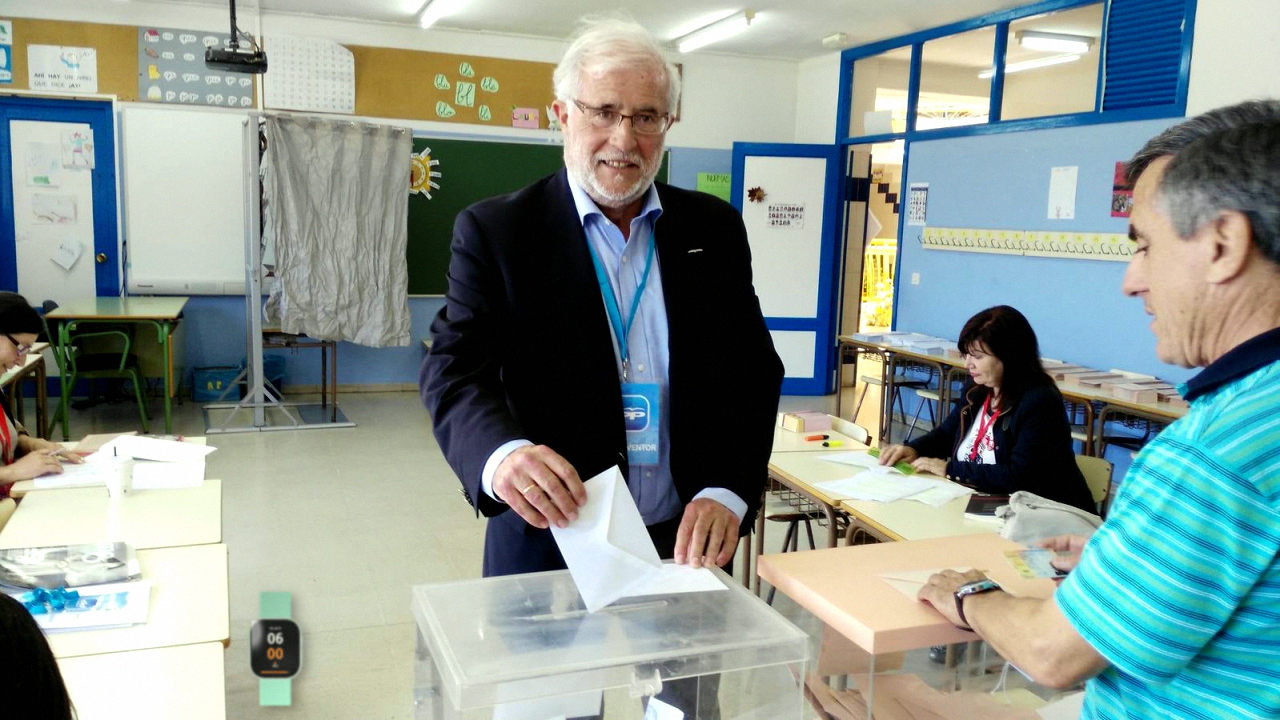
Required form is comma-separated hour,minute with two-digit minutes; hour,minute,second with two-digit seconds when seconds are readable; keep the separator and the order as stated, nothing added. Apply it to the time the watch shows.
6,00
